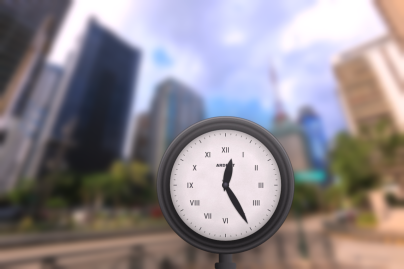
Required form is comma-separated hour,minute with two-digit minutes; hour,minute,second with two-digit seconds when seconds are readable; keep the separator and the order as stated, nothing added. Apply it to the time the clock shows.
12,25
